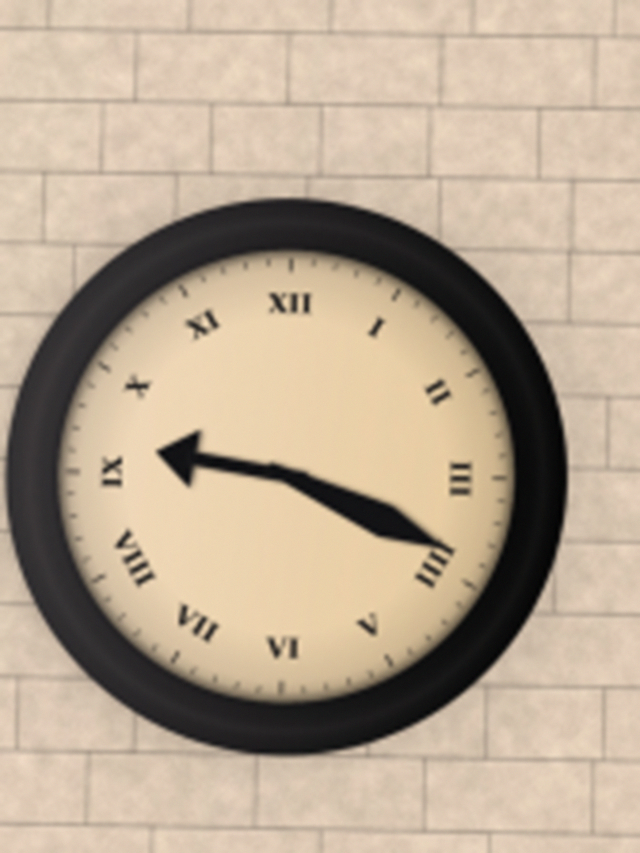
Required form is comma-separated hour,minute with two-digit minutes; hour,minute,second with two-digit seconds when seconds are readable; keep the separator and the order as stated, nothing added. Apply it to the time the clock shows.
9,19
